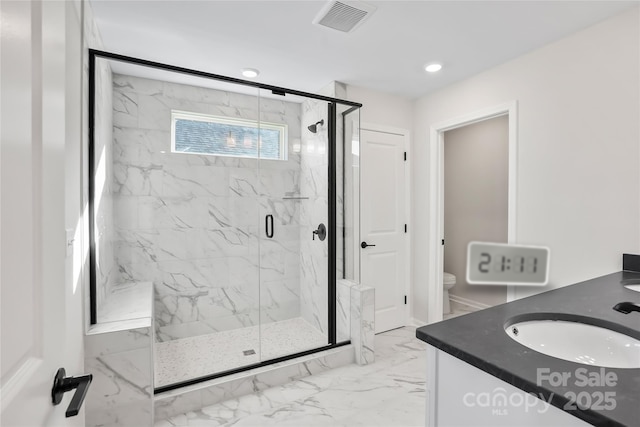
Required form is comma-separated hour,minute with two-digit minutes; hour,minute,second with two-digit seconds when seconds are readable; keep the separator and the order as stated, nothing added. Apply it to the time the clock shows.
21,11
